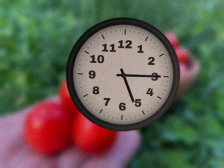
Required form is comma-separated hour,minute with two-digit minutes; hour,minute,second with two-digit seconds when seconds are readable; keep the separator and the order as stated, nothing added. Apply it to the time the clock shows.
5,15
